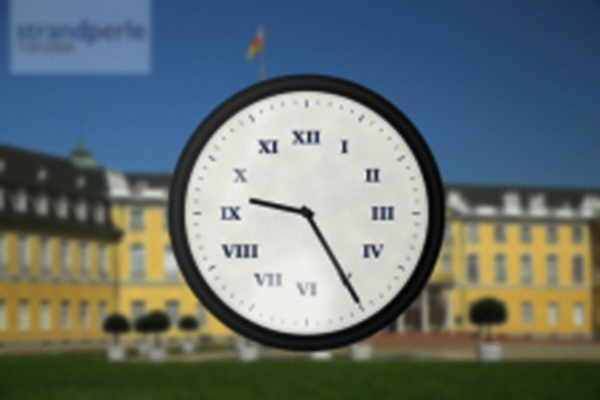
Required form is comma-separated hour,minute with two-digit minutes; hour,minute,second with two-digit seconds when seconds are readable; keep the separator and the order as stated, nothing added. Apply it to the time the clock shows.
9,25
